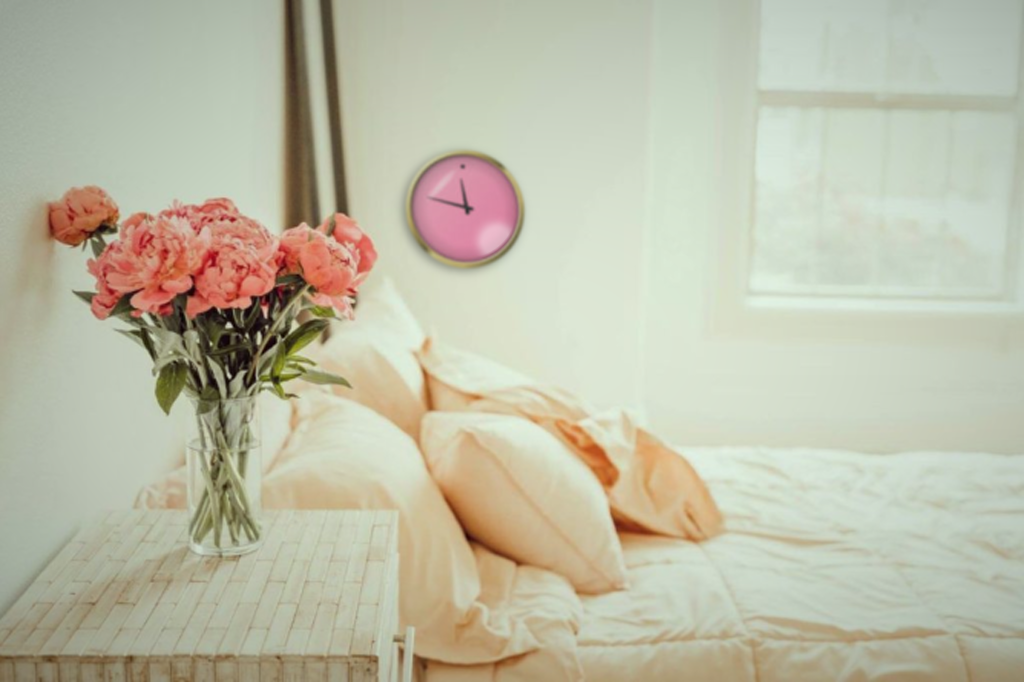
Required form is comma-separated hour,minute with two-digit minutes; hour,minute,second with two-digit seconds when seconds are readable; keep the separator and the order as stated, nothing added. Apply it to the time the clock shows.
11,48
